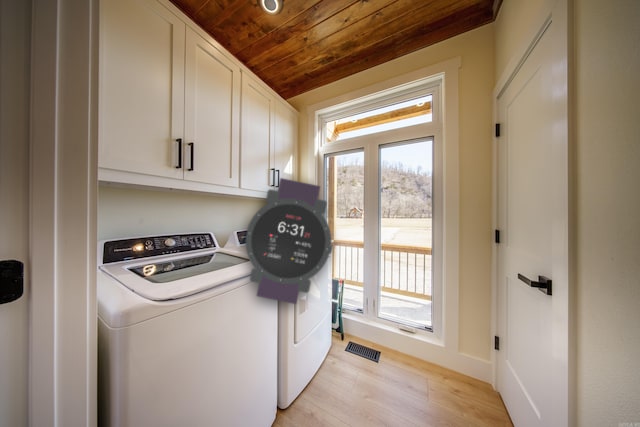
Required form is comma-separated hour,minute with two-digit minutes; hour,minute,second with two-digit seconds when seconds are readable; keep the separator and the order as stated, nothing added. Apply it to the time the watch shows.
6,31
